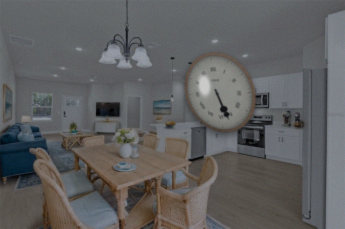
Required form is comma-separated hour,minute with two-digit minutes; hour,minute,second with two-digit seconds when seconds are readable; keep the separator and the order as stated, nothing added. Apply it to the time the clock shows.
5,27
